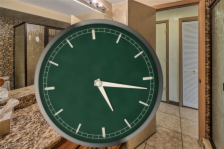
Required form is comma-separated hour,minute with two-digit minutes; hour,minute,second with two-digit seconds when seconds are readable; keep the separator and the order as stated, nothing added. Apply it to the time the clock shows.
5,17
